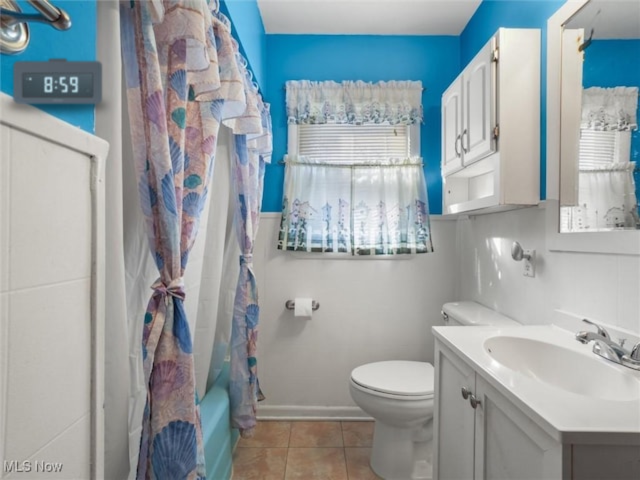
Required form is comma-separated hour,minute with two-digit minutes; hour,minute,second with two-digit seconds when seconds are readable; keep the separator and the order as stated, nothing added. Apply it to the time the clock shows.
8,59
